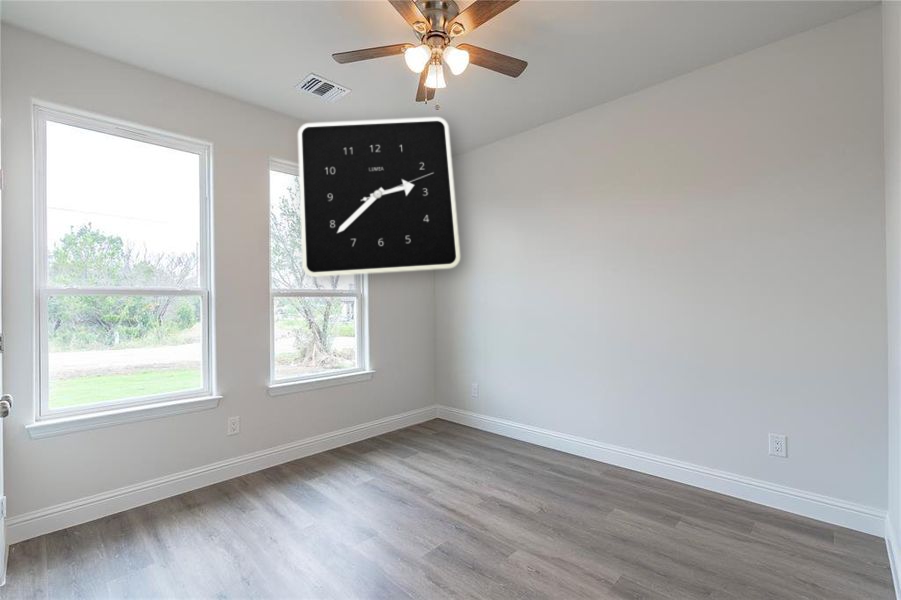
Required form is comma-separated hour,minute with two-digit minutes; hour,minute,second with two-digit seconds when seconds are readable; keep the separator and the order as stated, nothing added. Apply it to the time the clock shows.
2,38,12
